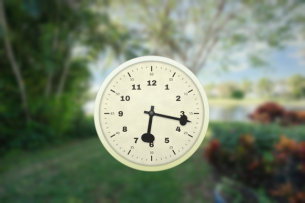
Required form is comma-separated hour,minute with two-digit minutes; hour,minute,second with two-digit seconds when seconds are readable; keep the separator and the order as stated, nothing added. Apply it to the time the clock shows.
6,17
